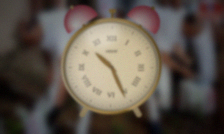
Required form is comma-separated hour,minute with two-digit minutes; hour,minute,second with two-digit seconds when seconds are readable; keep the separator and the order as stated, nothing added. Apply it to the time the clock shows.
10,26
